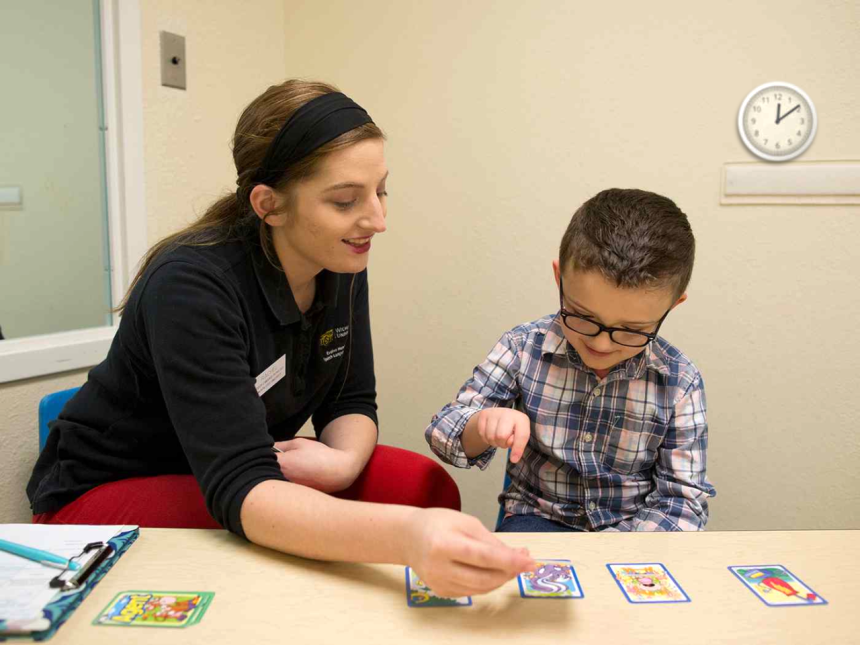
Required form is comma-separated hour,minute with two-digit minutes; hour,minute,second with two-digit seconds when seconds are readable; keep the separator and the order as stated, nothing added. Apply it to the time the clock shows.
12,09
